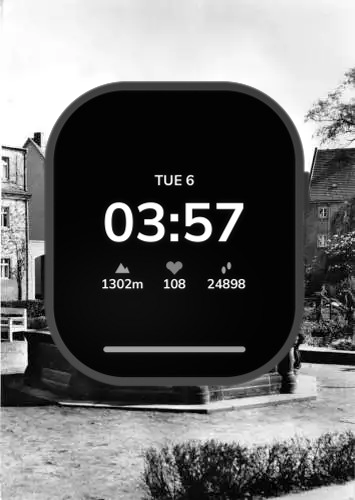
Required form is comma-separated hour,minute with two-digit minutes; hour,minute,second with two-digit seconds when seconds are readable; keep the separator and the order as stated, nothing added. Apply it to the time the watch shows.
3,57
